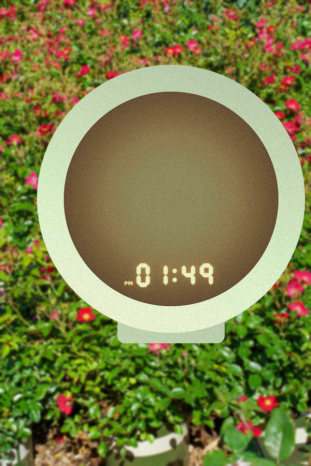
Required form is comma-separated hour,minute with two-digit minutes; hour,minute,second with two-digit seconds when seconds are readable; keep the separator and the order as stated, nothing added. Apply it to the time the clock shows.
1,49
